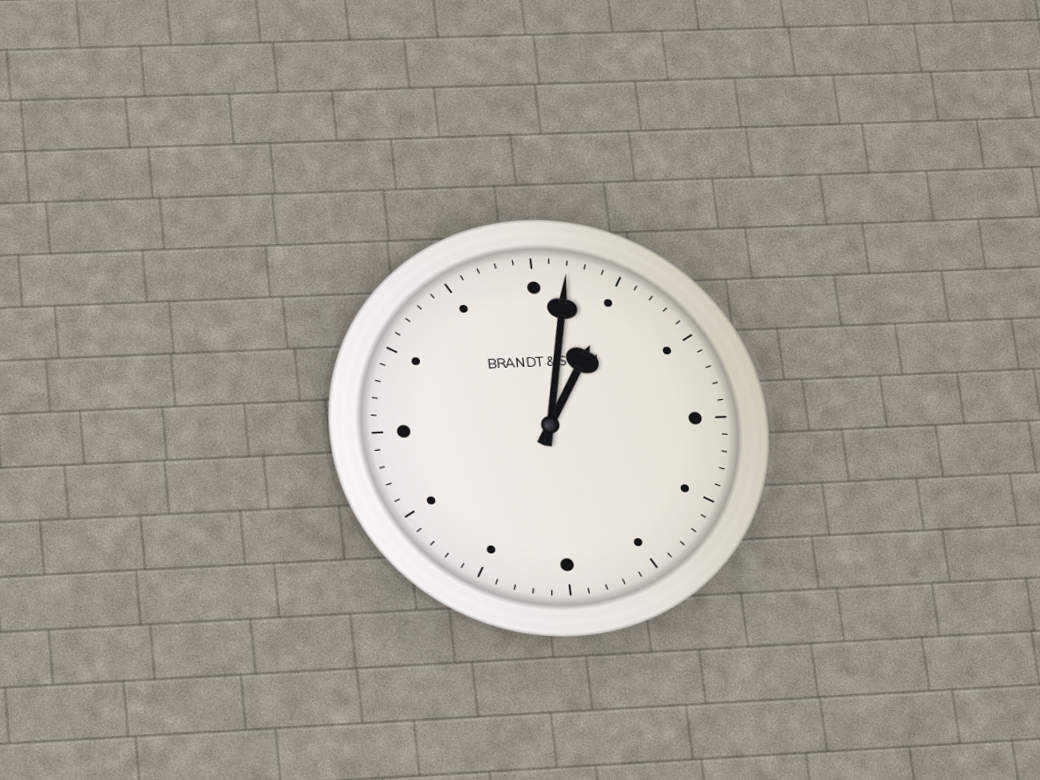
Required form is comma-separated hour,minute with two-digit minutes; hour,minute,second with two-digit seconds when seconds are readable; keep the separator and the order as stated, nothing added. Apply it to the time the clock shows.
1,02
